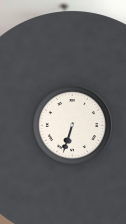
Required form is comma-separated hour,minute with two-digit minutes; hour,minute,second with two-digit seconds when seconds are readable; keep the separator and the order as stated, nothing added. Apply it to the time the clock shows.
6,33
